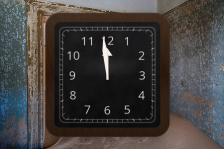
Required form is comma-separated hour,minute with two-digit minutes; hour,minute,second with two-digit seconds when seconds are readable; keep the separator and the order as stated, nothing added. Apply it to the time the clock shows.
11,59
